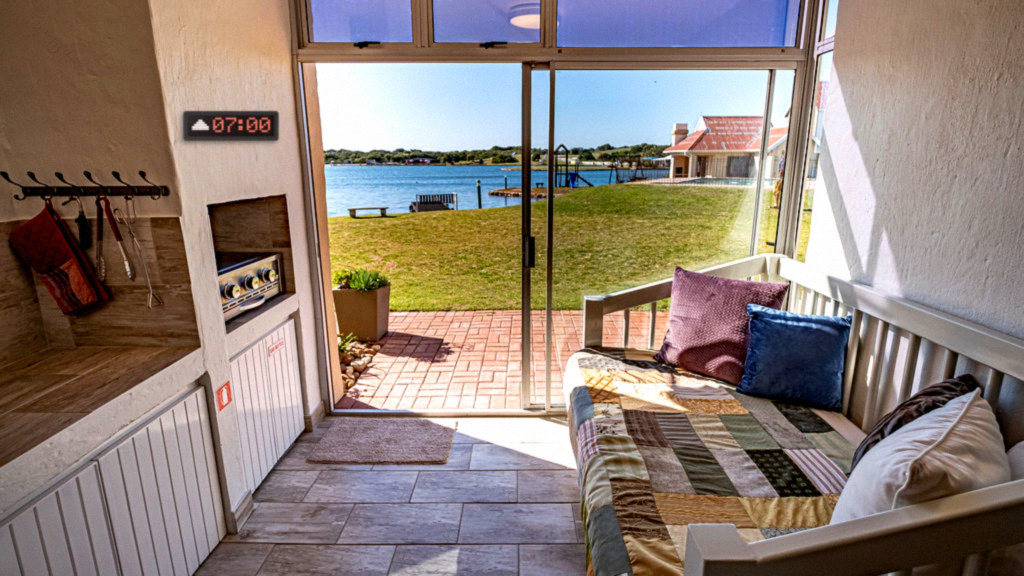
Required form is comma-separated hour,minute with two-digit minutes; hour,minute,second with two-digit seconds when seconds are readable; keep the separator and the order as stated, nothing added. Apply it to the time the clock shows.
7,00
